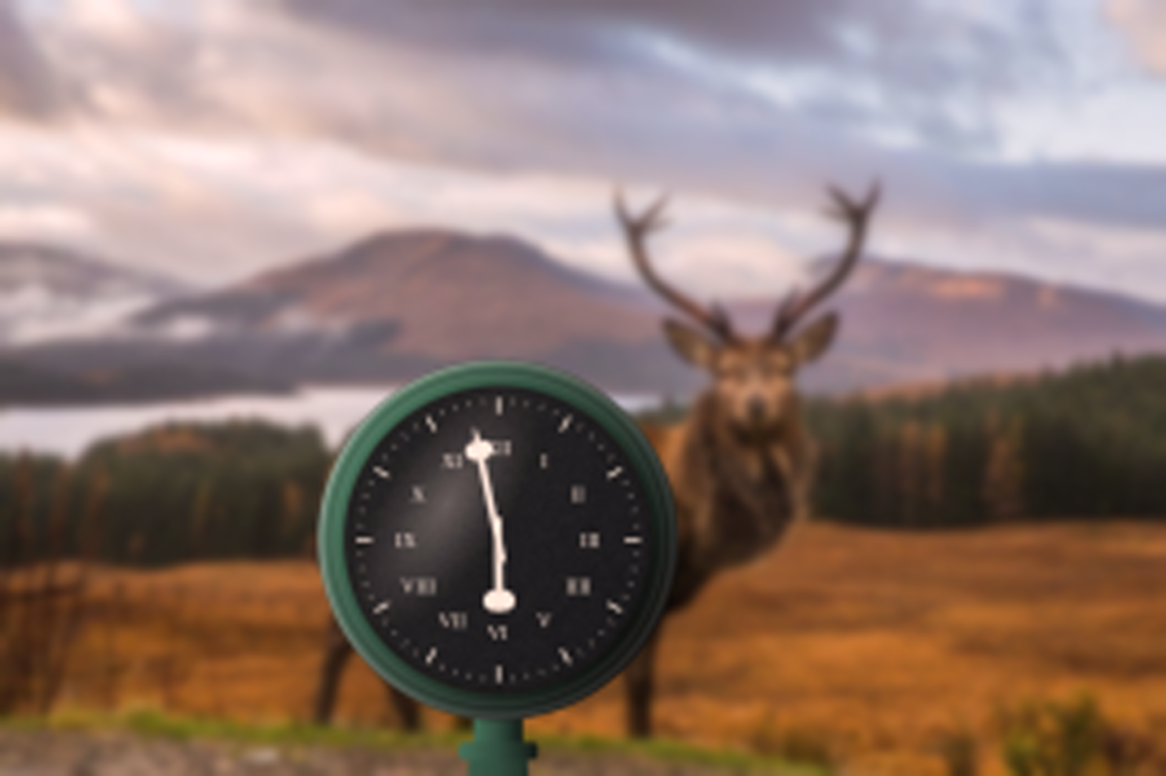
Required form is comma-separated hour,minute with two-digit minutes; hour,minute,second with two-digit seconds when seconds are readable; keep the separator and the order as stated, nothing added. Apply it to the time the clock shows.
5,58
